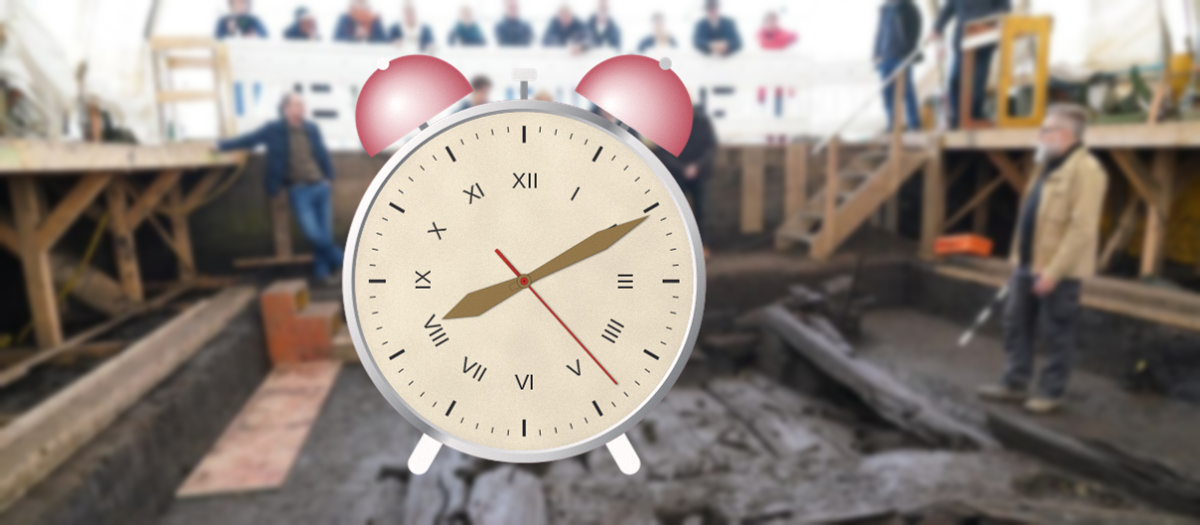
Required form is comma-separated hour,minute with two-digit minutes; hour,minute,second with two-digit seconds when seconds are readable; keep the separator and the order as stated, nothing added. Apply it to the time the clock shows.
8,10,23
